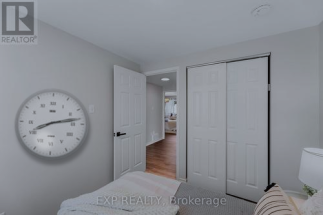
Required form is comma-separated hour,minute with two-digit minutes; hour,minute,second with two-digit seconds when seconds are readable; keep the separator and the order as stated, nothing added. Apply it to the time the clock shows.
8,13
